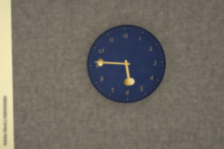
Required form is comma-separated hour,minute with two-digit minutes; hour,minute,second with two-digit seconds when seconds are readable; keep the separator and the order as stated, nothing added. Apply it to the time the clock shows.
5,46
